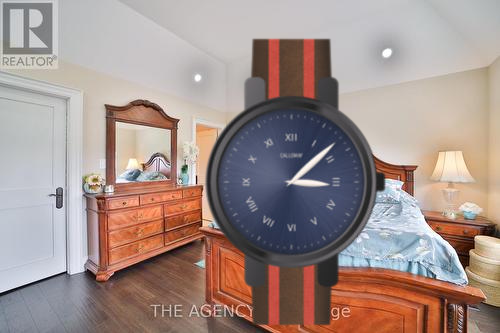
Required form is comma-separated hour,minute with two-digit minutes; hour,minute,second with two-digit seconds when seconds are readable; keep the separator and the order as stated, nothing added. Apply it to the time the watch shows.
3,08
